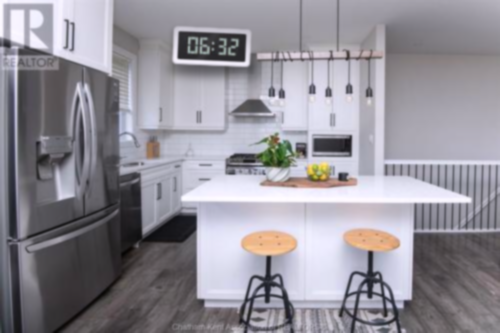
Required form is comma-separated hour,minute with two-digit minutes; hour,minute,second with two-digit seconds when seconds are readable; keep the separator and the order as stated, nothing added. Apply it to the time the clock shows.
6,32
